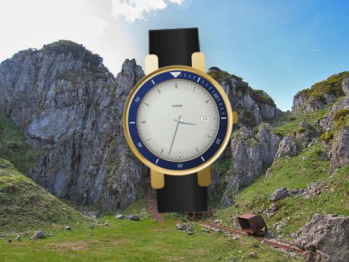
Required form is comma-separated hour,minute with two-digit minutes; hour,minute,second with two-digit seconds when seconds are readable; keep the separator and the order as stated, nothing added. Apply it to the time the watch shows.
3,33
